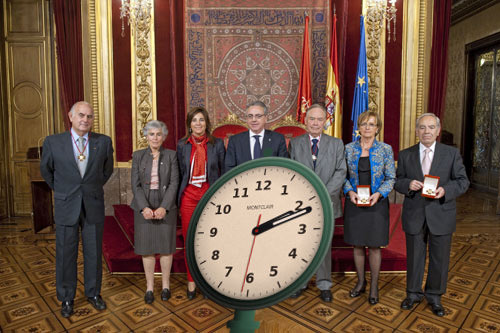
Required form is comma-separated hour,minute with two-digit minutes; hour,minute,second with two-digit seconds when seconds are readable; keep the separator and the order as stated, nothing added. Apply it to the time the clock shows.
2,11,31
